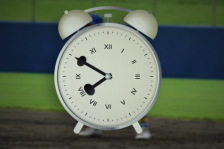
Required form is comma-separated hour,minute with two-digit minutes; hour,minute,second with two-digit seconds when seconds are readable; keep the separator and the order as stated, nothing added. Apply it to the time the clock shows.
7,50
